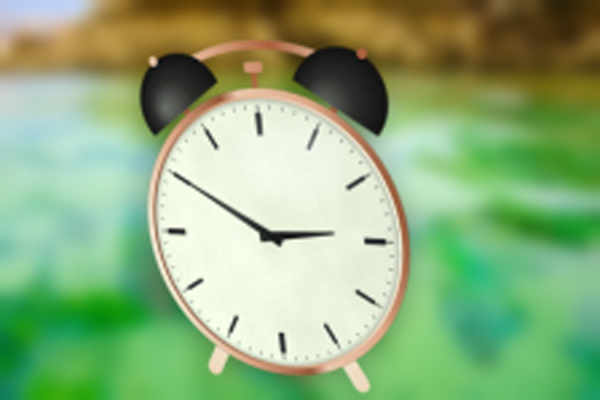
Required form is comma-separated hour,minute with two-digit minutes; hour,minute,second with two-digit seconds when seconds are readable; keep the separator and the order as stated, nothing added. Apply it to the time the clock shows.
2,50
